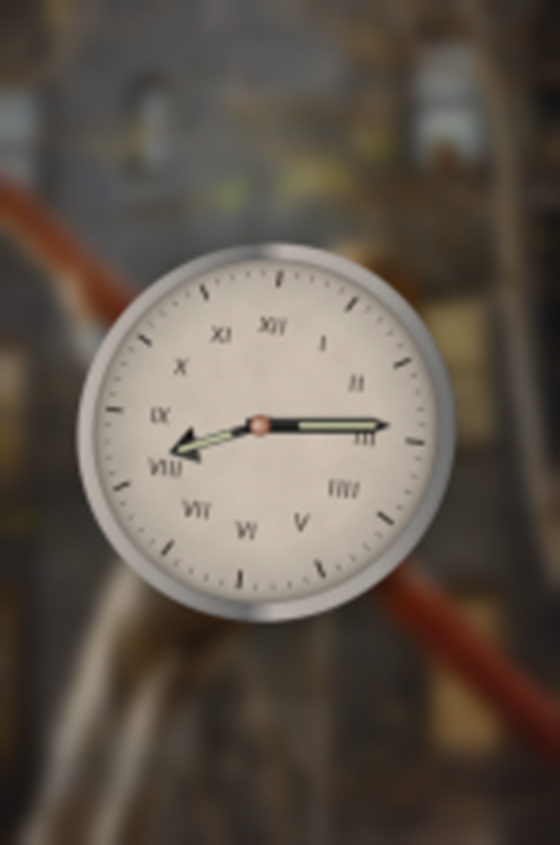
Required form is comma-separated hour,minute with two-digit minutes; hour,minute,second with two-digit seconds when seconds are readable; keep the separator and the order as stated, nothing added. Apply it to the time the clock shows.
8,14
